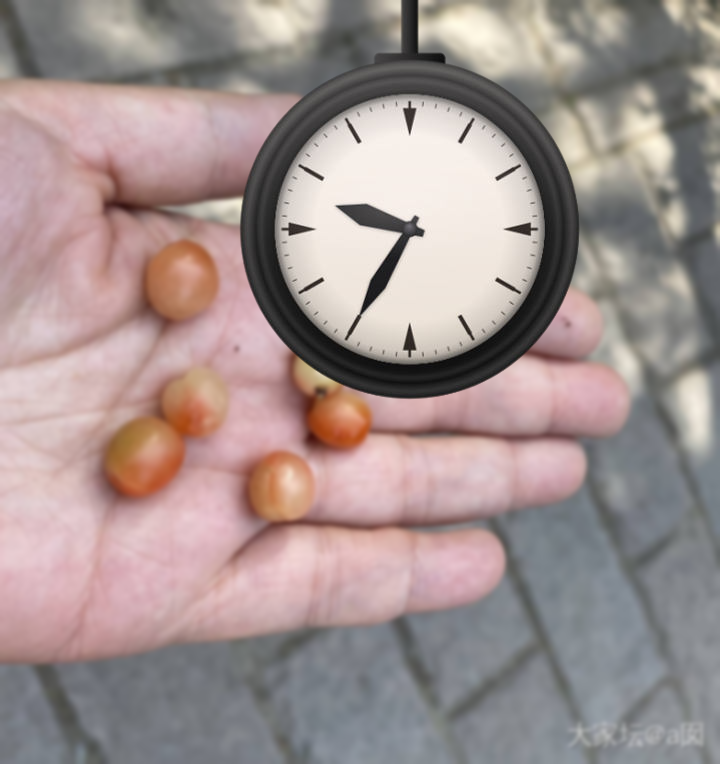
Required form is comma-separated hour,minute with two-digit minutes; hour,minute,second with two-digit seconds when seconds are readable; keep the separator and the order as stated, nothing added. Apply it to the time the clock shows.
9,35
